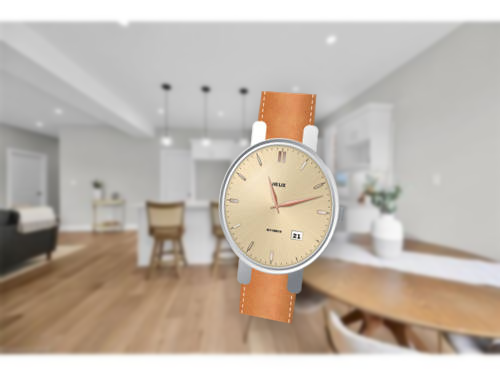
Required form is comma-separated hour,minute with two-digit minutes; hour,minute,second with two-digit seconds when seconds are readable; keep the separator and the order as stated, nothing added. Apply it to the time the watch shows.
11,12
